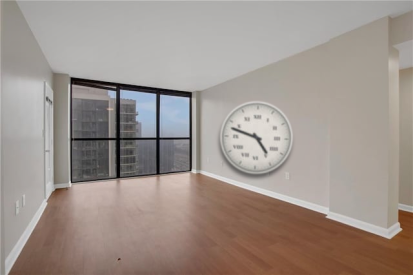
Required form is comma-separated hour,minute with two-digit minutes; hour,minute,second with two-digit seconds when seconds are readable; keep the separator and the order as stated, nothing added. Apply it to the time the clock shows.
4,48
